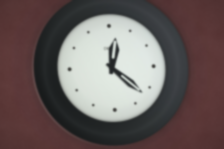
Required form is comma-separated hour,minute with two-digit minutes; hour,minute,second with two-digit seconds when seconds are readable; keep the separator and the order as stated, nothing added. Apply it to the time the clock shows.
12,22
